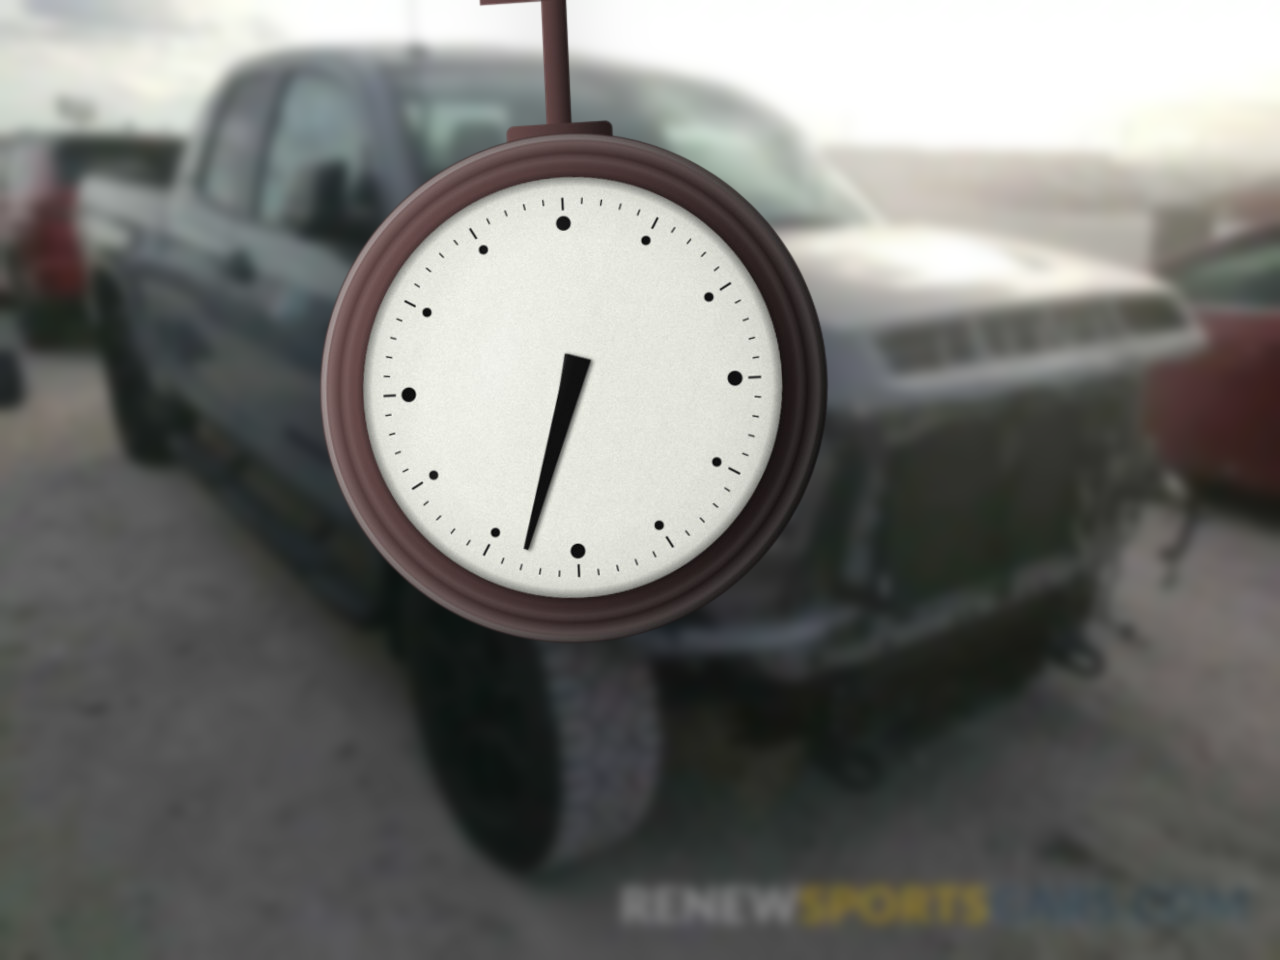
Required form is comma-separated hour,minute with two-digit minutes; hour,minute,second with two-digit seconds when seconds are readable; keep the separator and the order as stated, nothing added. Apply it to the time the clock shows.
6,33
